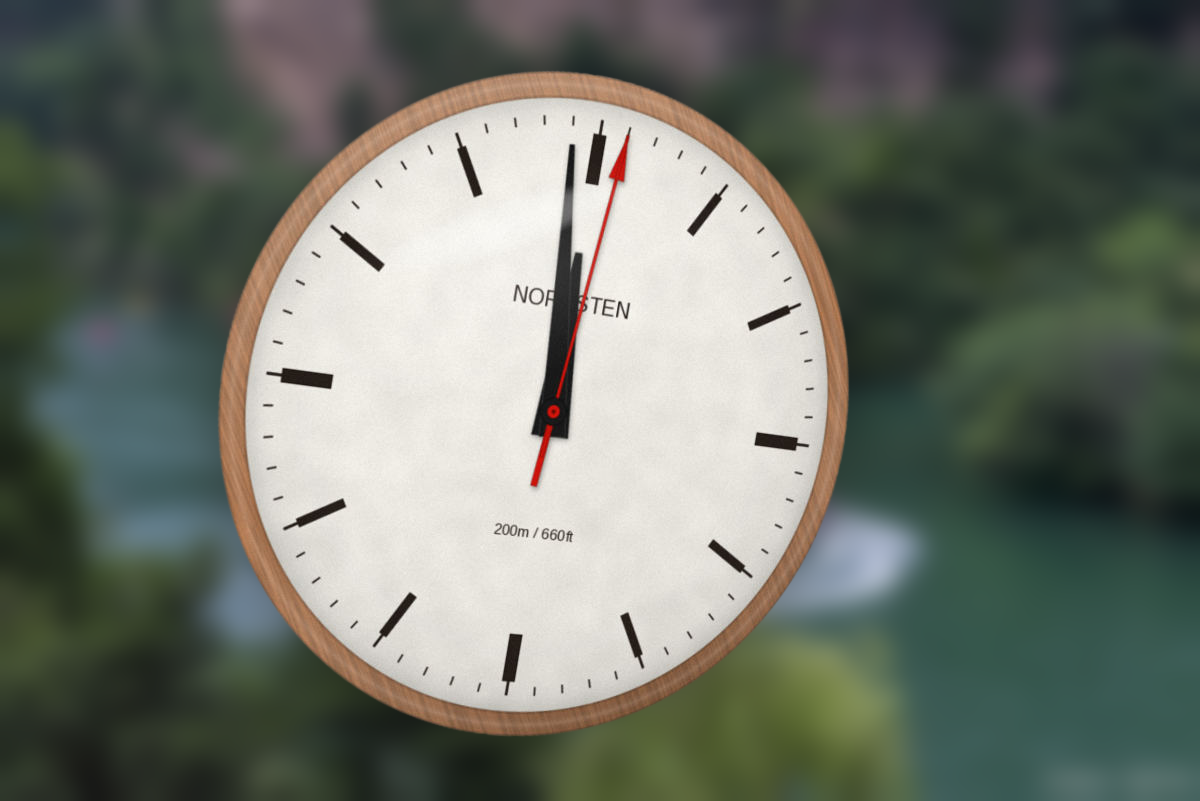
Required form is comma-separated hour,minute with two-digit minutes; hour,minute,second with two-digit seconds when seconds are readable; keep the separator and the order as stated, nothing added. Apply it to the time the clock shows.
11,59,01
